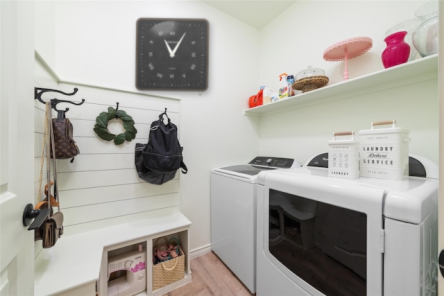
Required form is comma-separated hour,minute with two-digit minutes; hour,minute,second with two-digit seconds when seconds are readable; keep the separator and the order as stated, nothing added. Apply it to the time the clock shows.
11,05
